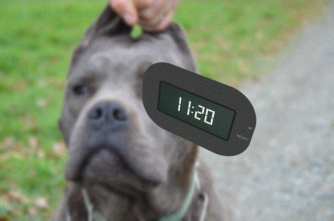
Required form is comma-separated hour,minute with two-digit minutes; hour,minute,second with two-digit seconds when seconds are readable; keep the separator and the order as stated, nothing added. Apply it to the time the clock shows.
11,20
